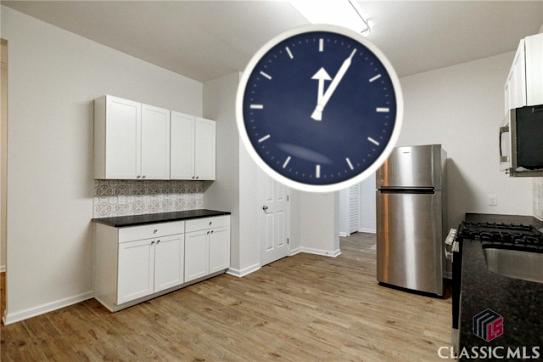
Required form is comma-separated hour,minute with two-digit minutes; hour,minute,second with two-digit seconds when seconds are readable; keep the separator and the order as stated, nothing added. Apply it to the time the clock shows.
12,05
